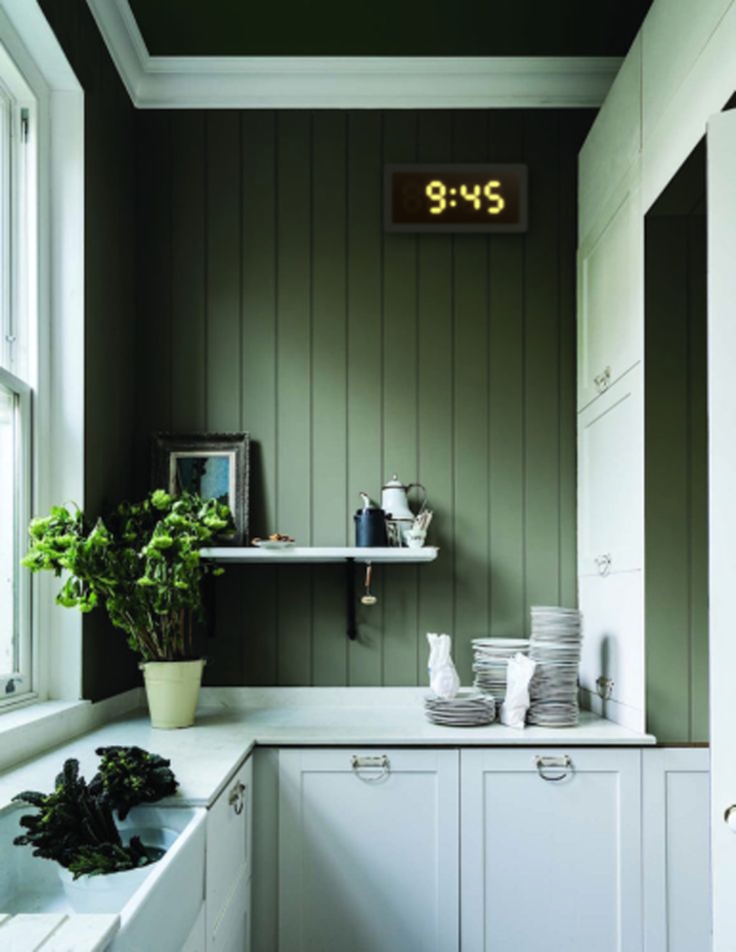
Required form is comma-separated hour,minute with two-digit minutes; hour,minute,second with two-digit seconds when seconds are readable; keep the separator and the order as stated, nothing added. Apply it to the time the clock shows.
9,45
